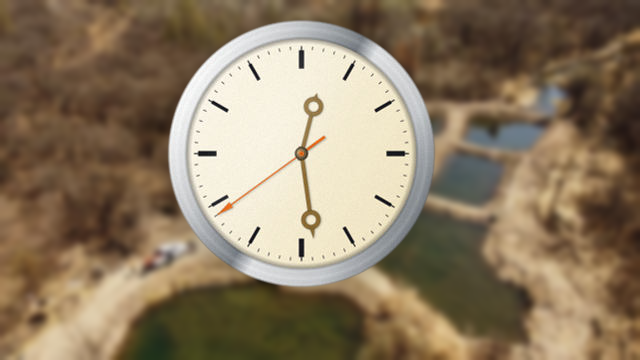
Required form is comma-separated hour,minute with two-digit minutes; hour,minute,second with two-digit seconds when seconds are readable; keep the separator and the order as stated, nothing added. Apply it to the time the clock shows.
12,28,39
